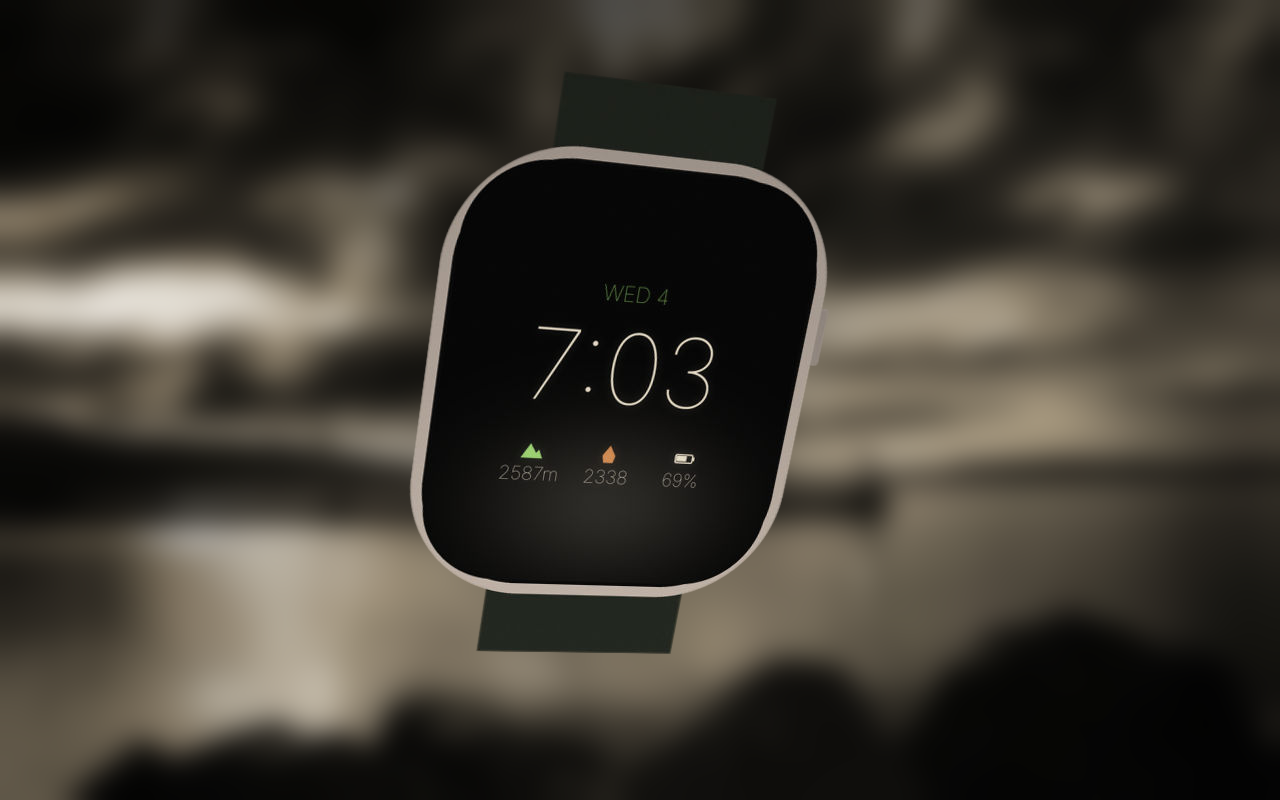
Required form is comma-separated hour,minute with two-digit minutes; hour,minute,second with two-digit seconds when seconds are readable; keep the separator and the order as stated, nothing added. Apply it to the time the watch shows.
7,03
